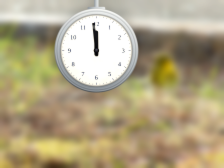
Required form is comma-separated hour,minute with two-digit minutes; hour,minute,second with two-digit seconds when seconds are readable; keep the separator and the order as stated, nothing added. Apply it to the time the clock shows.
11,59
